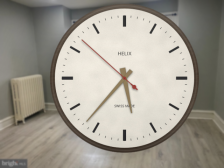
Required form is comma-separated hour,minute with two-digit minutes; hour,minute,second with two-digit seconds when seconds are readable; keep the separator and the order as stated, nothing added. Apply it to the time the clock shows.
5,36,52
